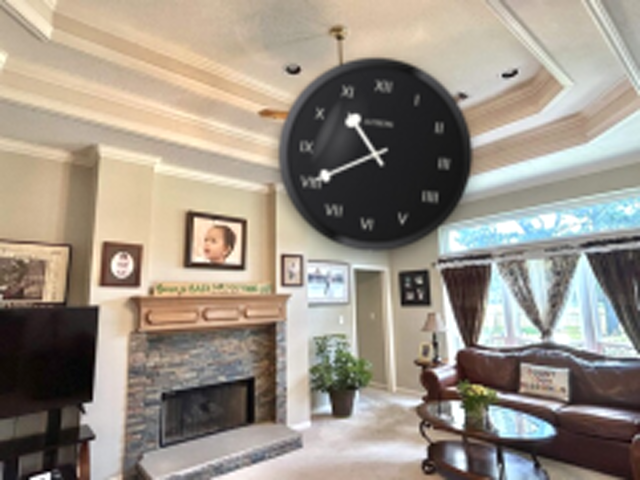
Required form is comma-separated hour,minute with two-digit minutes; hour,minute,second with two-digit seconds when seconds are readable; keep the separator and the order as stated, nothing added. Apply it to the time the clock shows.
10,40
